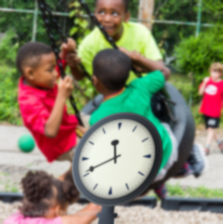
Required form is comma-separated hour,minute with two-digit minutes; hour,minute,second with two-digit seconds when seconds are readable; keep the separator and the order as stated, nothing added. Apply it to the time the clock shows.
11,41
